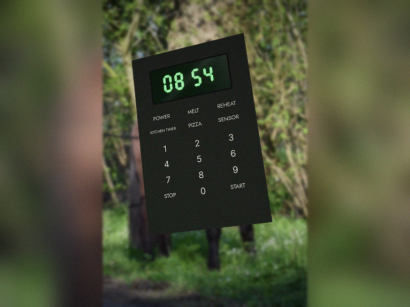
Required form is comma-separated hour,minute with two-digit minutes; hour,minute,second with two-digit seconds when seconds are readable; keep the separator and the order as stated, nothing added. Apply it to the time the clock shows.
8,54
